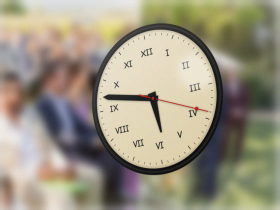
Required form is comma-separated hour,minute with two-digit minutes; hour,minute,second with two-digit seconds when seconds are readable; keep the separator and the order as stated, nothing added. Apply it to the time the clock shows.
5,47,19
